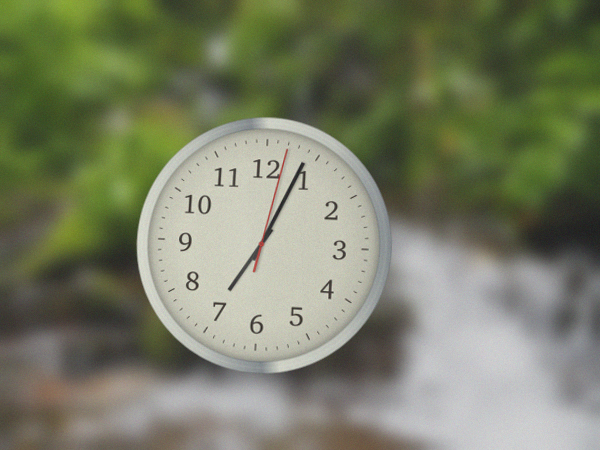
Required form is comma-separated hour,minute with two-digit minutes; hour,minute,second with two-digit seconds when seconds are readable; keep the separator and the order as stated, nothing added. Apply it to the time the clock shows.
7,04,02
